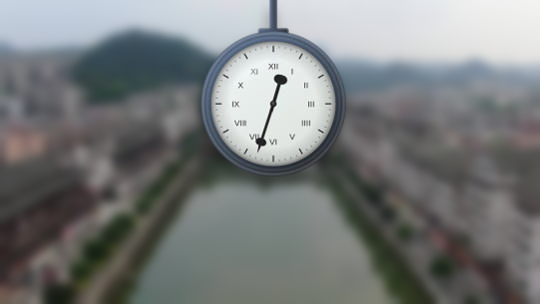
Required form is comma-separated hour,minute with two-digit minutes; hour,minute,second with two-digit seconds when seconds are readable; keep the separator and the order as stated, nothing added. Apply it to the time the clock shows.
12,33
